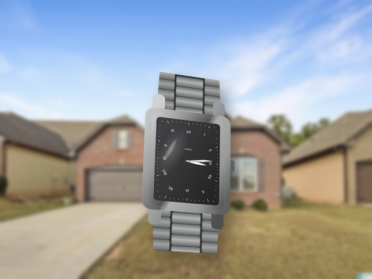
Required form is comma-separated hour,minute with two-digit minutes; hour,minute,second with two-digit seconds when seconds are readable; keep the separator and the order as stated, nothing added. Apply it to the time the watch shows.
3,14
